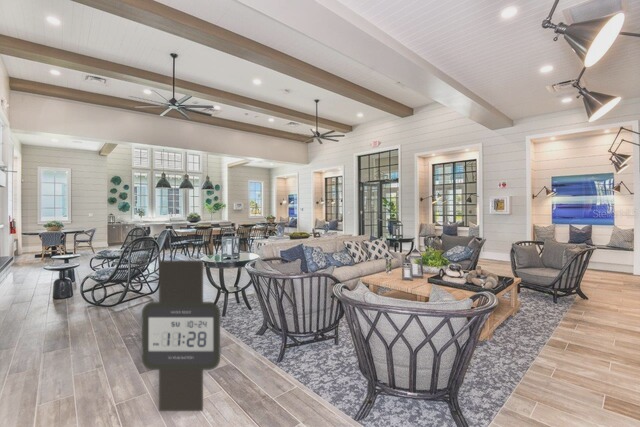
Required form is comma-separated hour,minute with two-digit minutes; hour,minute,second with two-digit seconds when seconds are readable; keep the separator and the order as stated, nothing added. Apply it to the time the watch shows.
11,28
